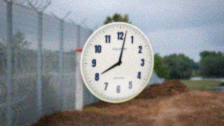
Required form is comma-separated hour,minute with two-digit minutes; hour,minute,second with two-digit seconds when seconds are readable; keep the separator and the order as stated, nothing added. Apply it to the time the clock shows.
8,02
